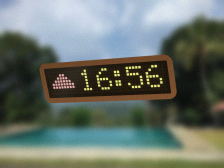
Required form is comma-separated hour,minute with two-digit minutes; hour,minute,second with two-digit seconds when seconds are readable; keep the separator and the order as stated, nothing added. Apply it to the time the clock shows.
16,56
